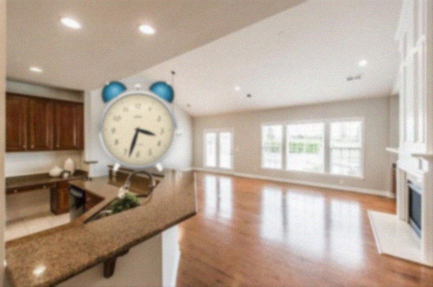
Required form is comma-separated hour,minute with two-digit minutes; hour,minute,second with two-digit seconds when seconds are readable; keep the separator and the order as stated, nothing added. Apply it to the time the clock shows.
3,33
